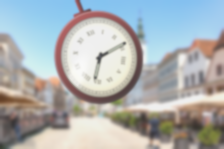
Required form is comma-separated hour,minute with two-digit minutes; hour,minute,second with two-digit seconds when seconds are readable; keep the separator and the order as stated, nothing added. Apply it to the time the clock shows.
7,14
